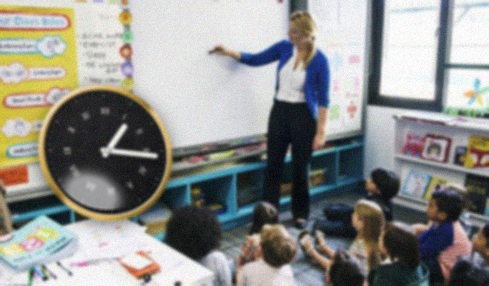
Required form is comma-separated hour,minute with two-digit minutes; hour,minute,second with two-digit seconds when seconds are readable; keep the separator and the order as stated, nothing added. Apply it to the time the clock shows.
1,16
